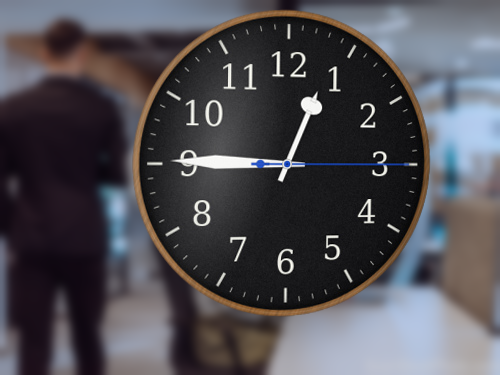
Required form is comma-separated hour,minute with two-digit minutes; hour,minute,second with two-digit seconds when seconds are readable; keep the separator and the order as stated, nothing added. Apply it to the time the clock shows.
12,45,15
